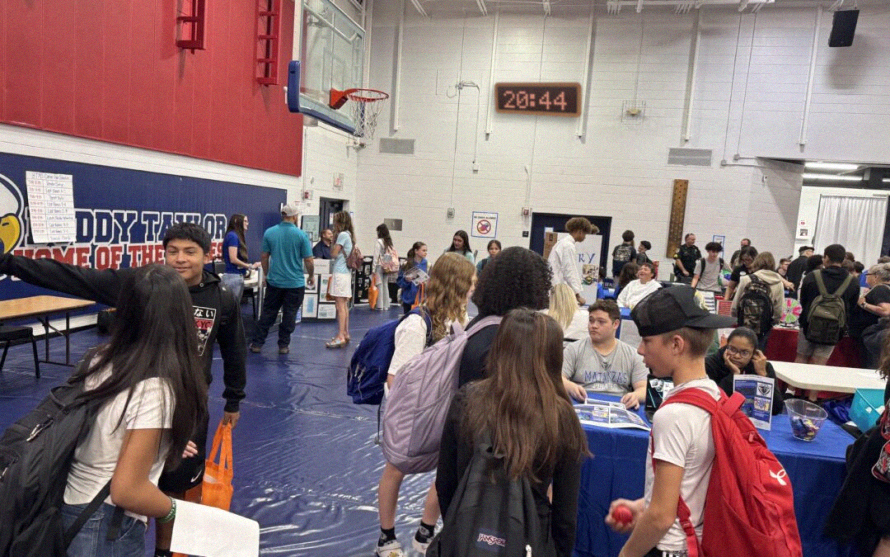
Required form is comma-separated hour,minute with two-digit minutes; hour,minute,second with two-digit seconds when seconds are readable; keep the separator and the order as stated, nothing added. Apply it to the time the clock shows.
20,44
